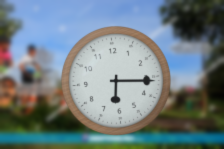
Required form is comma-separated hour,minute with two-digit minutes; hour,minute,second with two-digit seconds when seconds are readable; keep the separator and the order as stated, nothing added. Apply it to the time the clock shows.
6,16
